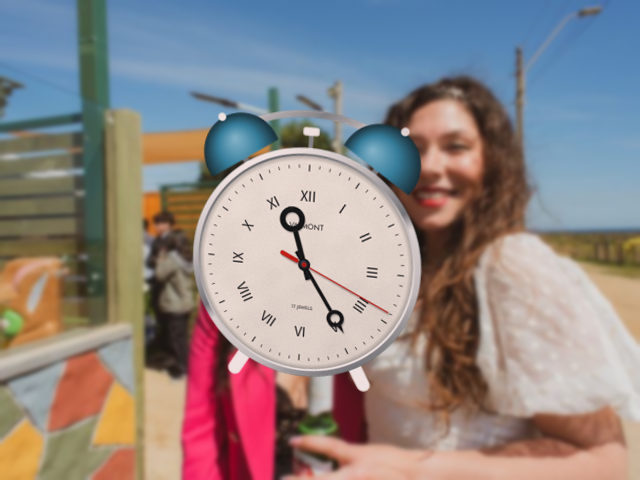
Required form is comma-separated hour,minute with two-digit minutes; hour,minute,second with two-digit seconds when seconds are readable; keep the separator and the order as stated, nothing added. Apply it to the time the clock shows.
11,24,19
